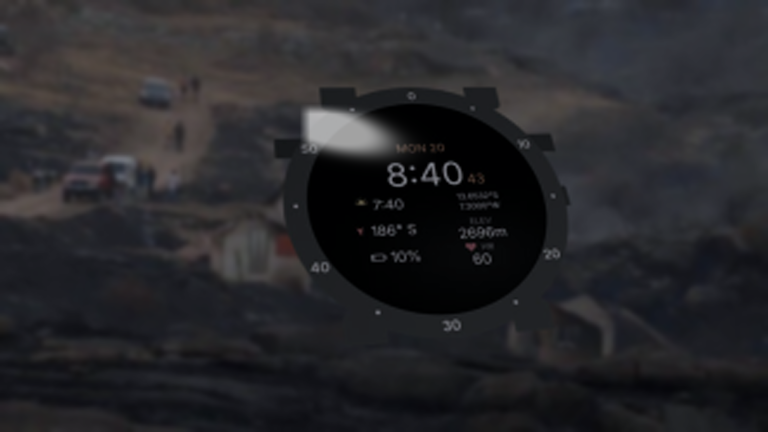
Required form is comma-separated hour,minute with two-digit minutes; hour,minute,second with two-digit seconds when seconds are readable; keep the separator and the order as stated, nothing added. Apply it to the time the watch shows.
8,40
